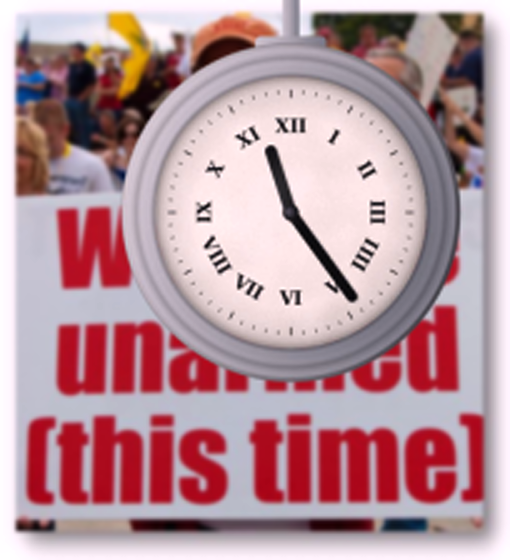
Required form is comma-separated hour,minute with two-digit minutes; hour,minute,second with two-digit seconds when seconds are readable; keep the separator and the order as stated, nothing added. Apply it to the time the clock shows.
11,24
